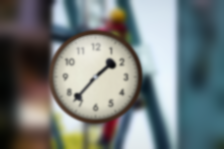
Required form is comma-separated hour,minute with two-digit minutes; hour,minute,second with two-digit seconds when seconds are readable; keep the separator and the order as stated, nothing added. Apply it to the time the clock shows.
1,37
